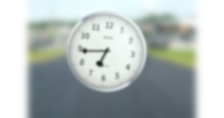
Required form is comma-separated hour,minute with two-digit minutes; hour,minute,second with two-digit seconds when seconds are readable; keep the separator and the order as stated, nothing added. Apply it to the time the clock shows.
6,44
